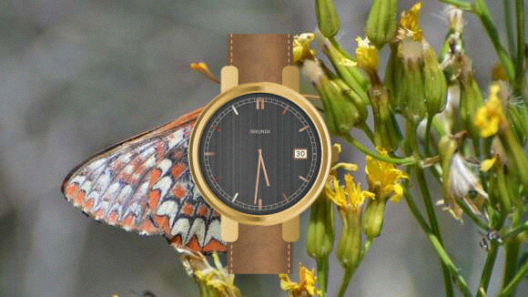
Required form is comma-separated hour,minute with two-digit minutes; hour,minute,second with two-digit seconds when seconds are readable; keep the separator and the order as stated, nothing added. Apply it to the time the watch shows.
5,31
